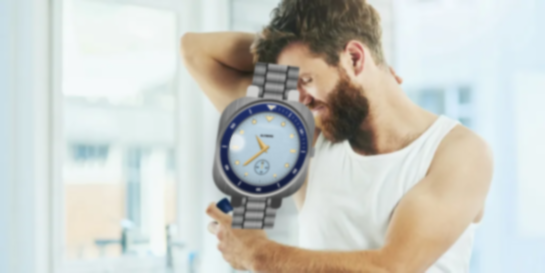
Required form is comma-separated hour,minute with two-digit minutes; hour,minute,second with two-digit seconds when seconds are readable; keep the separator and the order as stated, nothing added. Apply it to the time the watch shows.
10,38
